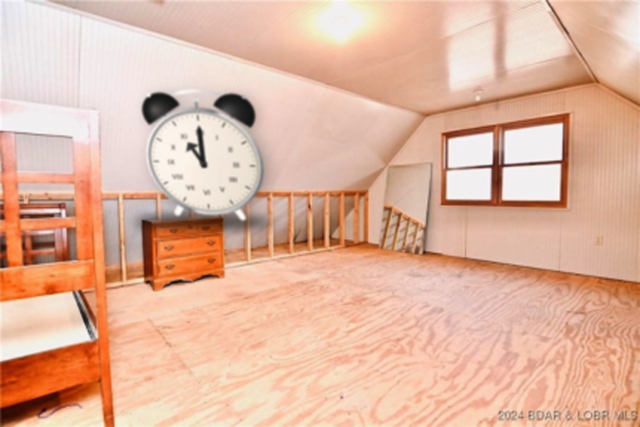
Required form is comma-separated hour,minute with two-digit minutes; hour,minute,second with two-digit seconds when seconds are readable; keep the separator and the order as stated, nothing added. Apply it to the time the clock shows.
11,00
